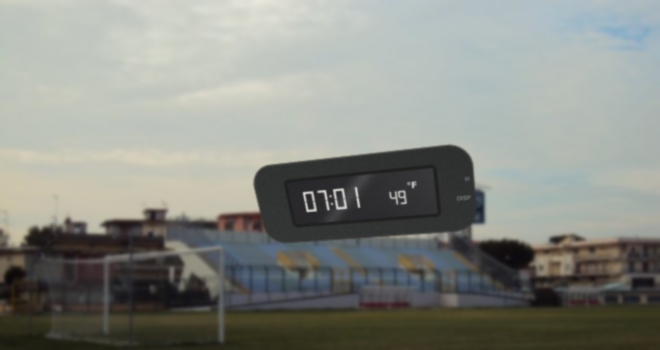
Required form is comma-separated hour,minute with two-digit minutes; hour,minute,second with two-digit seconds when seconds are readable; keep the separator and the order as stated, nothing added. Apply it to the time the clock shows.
7,01
